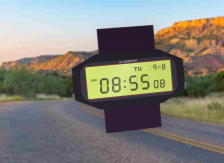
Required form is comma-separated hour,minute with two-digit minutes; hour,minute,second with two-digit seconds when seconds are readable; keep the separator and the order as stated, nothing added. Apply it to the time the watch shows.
8,55,08
